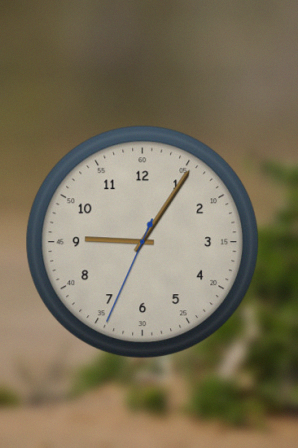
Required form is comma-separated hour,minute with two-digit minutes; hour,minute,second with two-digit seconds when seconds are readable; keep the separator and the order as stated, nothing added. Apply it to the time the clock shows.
9,05,34
